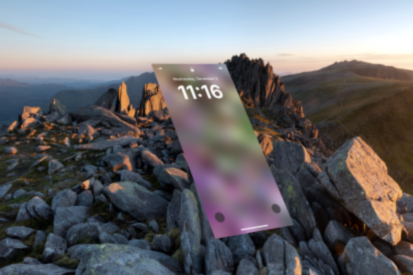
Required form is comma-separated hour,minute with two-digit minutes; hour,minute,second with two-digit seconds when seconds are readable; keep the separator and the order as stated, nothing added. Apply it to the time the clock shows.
11,16
